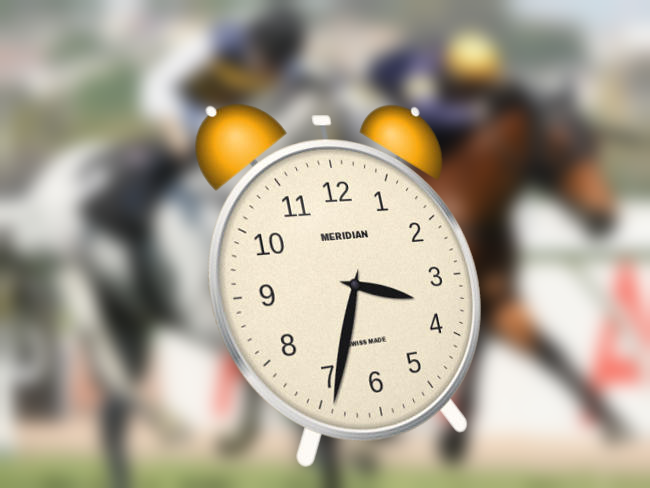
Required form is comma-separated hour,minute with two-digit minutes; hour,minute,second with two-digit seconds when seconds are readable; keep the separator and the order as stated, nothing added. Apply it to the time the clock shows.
3,34
